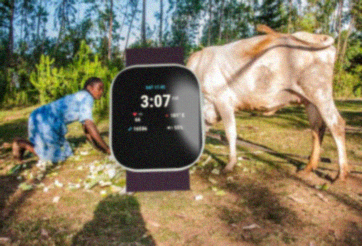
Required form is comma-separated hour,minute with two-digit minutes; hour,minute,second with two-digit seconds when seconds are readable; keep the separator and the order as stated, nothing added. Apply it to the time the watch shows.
3,07
